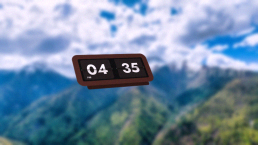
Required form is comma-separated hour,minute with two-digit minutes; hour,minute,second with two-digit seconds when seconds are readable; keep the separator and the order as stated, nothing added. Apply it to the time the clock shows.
4,35
